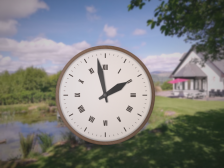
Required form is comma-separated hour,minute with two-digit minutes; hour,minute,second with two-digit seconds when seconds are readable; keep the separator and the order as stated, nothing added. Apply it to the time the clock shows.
1,58
